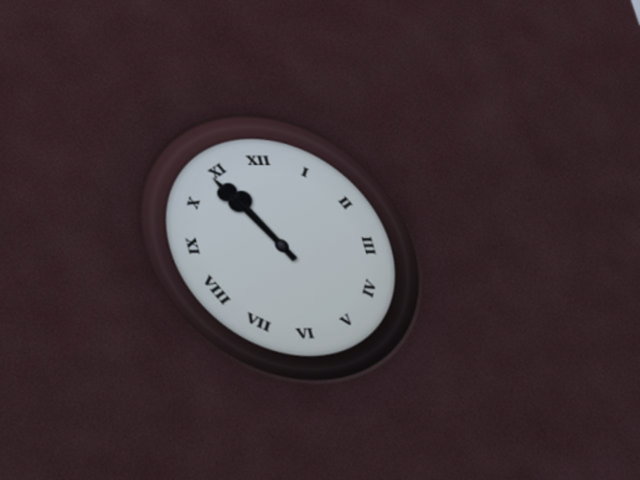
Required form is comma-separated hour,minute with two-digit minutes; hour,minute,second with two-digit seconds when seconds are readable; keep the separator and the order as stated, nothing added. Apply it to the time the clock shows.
10,54
